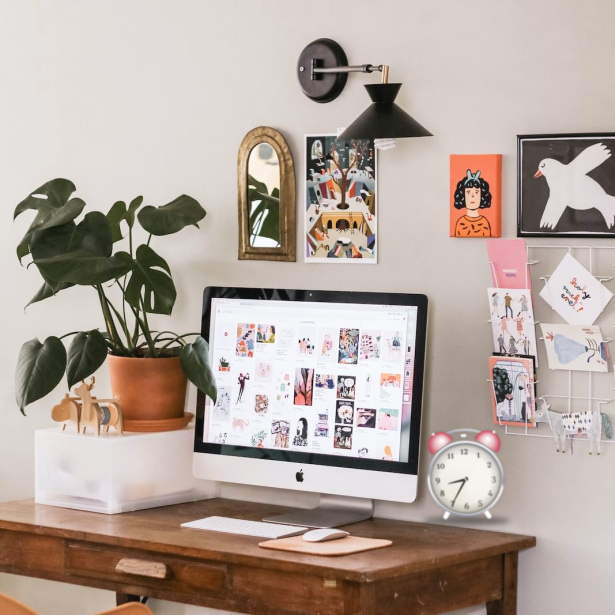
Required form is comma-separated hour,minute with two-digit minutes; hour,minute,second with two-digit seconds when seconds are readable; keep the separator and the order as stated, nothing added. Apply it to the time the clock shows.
8,35
